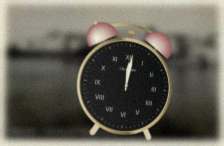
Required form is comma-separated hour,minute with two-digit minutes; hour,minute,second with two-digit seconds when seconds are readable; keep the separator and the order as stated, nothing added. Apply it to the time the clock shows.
12,01
